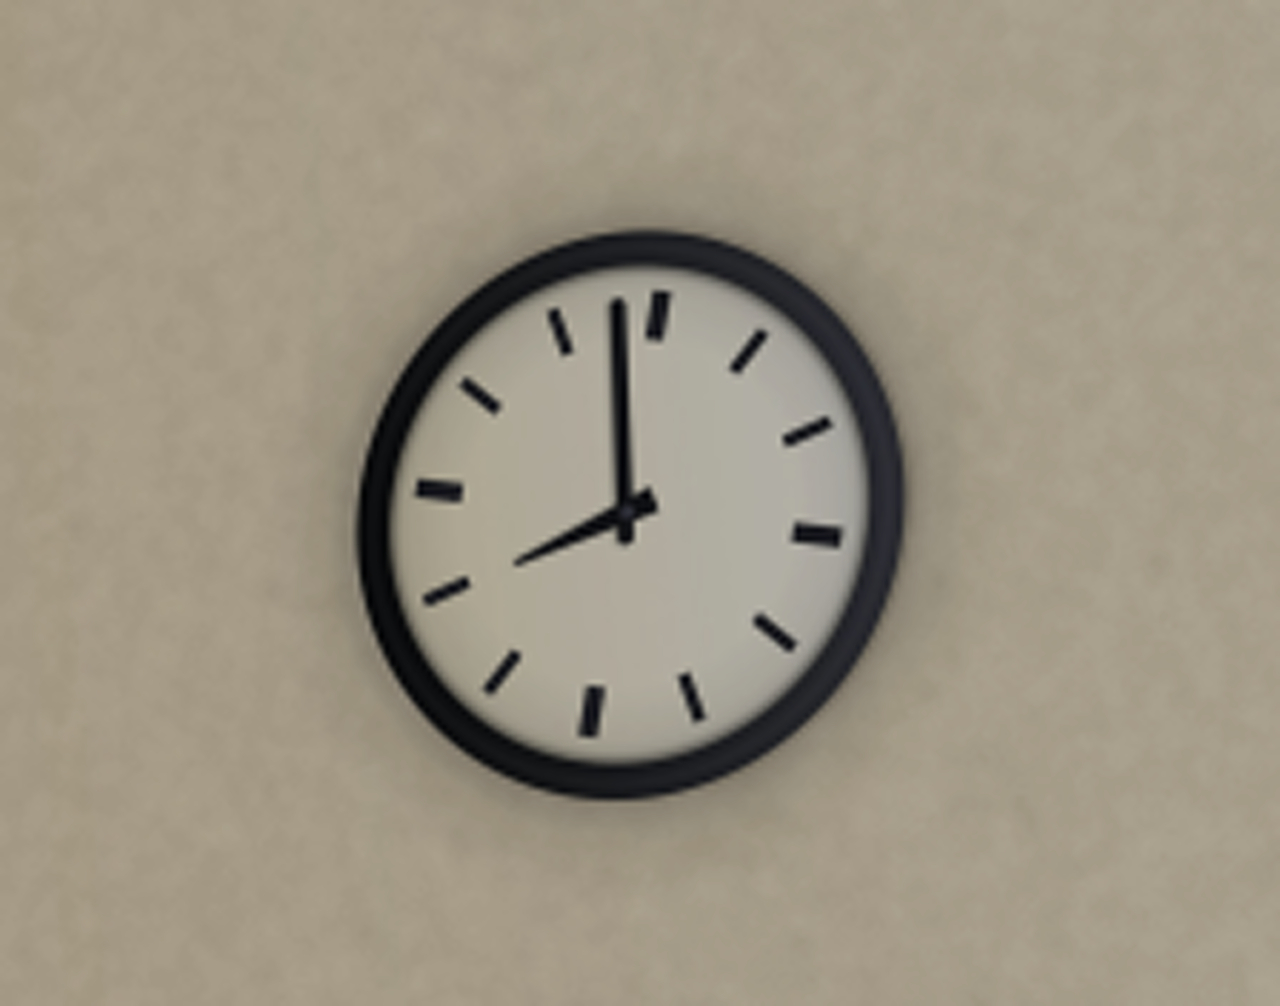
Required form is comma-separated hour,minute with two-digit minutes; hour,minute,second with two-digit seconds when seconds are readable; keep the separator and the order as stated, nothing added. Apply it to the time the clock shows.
7,58
